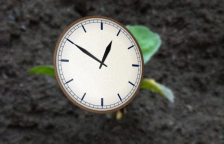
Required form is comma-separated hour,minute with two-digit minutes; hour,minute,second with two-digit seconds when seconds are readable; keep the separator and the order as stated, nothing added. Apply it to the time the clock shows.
12,50
